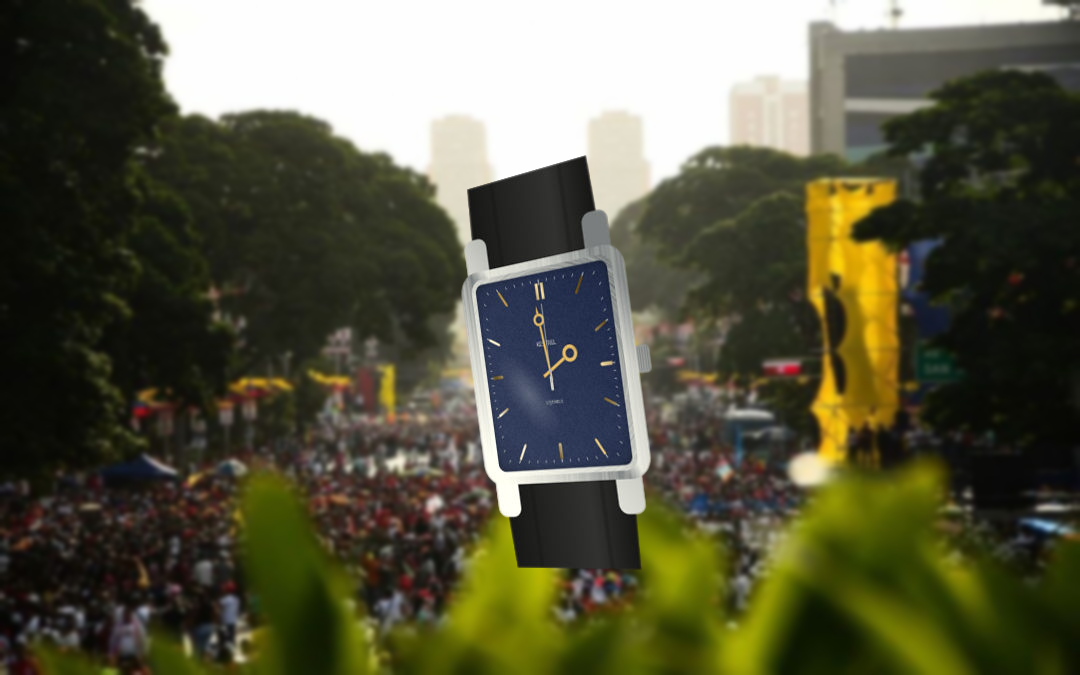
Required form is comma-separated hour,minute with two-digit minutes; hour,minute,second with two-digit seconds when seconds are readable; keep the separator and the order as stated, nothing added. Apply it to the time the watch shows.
1,59,00
